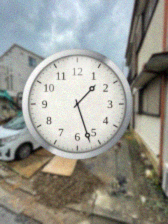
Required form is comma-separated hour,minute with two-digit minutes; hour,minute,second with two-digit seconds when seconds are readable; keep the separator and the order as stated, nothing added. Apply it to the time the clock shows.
1,27
